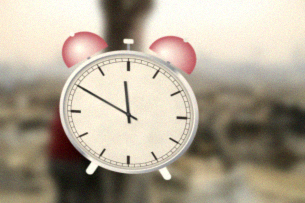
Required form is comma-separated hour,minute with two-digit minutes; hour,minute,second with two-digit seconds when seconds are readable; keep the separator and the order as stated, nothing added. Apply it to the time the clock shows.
11,50
